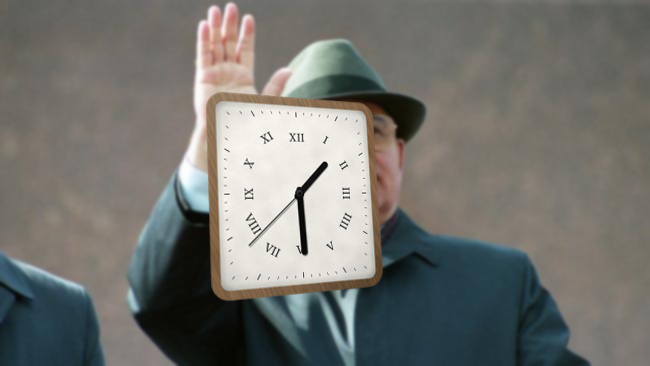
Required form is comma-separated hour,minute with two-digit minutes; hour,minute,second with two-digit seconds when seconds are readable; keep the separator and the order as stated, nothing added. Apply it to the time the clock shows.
1,29,38
